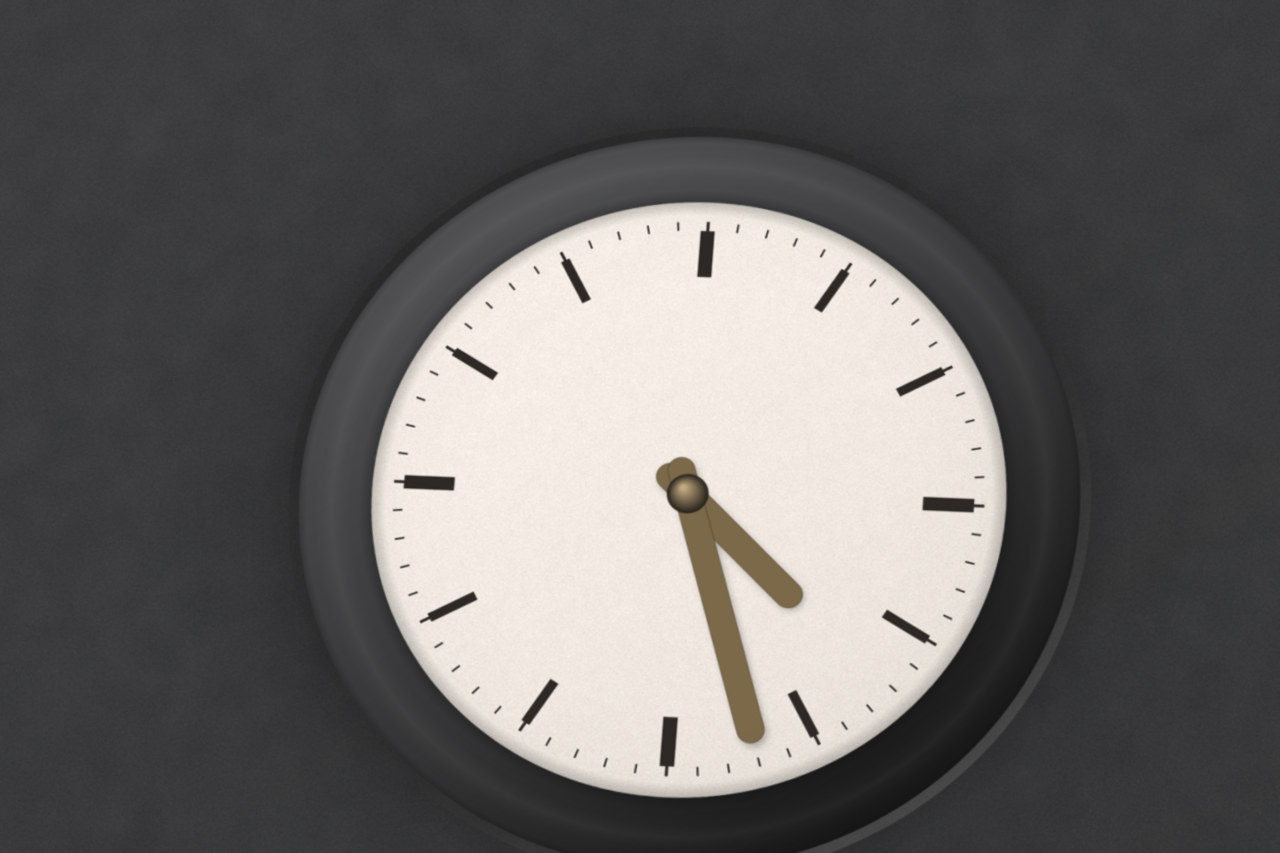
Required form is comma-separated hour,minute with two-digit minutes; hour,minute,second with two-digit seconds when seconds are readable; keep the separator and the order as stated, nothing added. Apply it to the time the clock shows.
4,27
